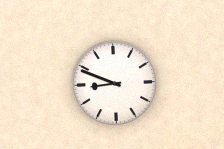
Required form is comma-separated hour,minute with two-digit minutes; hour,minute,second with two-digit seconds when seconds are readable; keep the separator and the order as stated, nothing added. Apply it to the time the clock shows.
8,49
